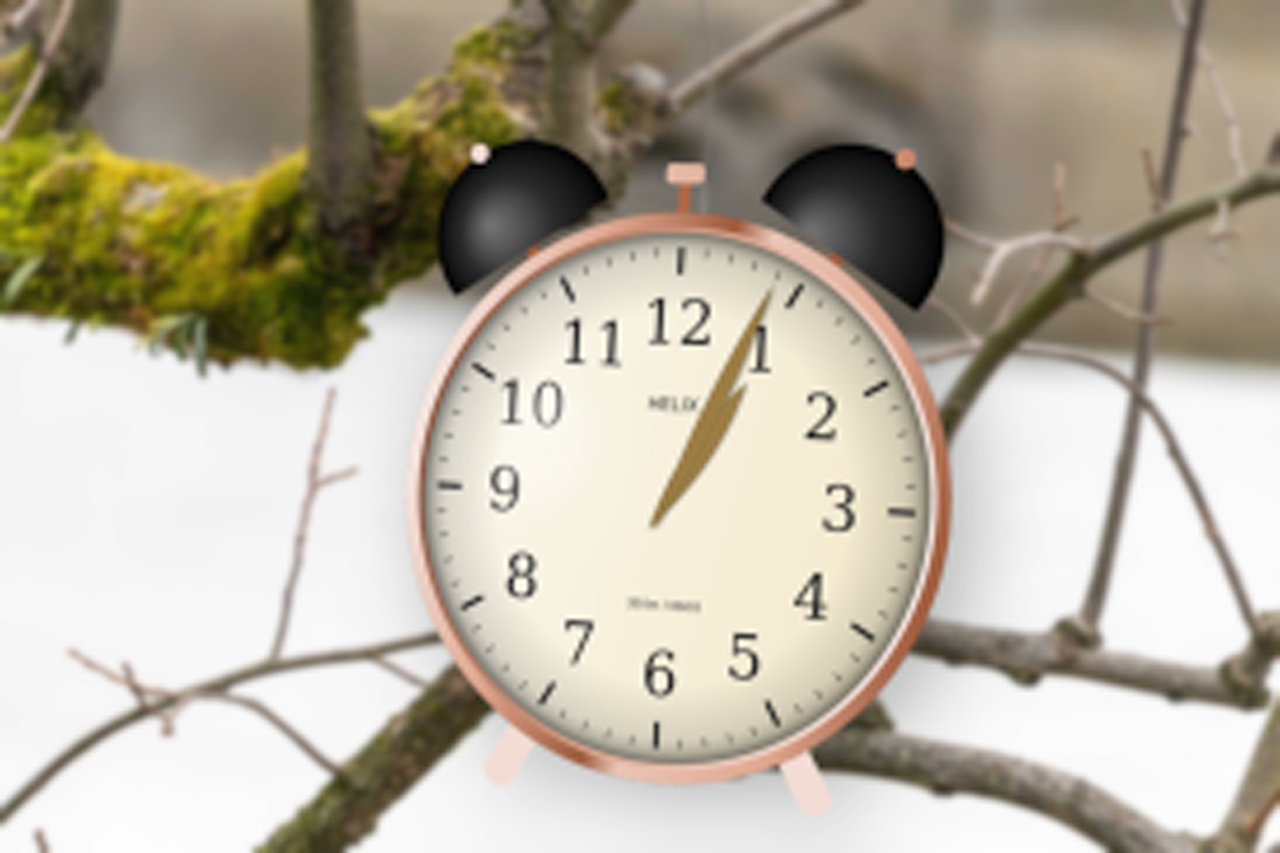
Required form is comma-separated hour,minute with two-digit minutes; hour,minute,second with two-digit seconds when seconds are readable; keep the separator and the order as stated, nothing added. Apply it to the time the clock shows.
1,04
